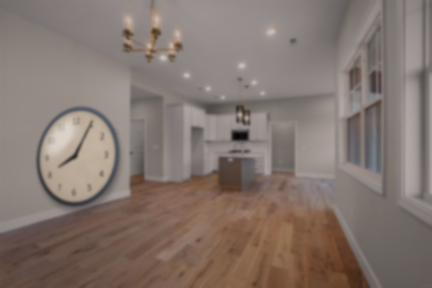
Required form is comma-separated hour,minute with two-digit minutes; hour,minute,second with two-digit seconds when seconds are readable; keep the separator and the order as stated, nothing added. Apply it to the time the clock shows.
8,05
